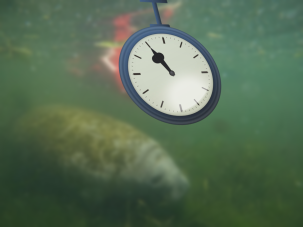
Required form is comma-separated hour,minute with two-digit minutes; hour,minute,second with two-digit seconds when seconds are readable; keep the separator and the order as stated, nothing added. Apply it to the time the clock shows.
10,55
